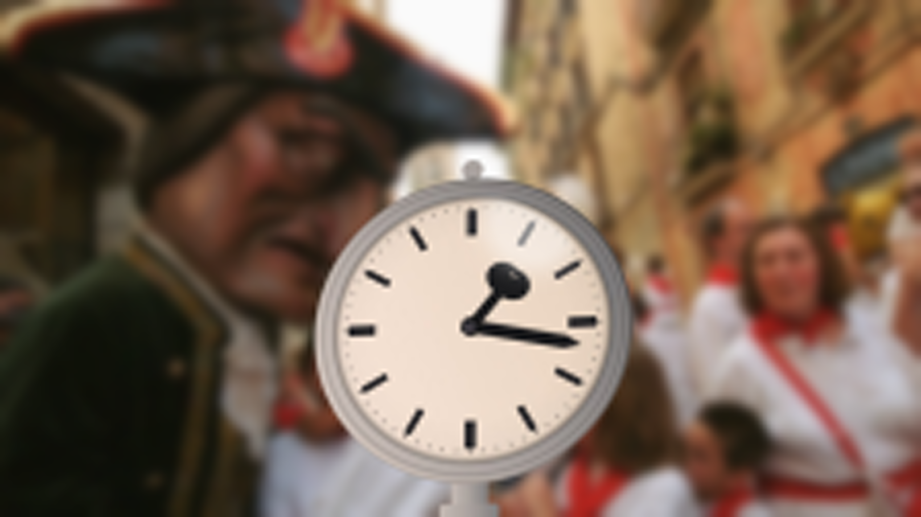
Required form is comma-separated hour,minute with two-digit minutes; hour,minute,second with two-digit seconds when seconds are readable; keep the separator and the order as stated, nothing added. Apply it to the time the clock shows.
1,17
